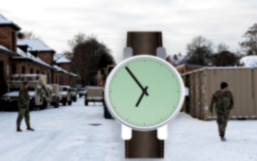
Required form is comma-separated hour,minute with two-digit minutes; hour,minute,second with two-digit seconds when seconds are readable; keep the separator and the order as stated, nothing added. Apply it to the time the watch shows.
6,54
